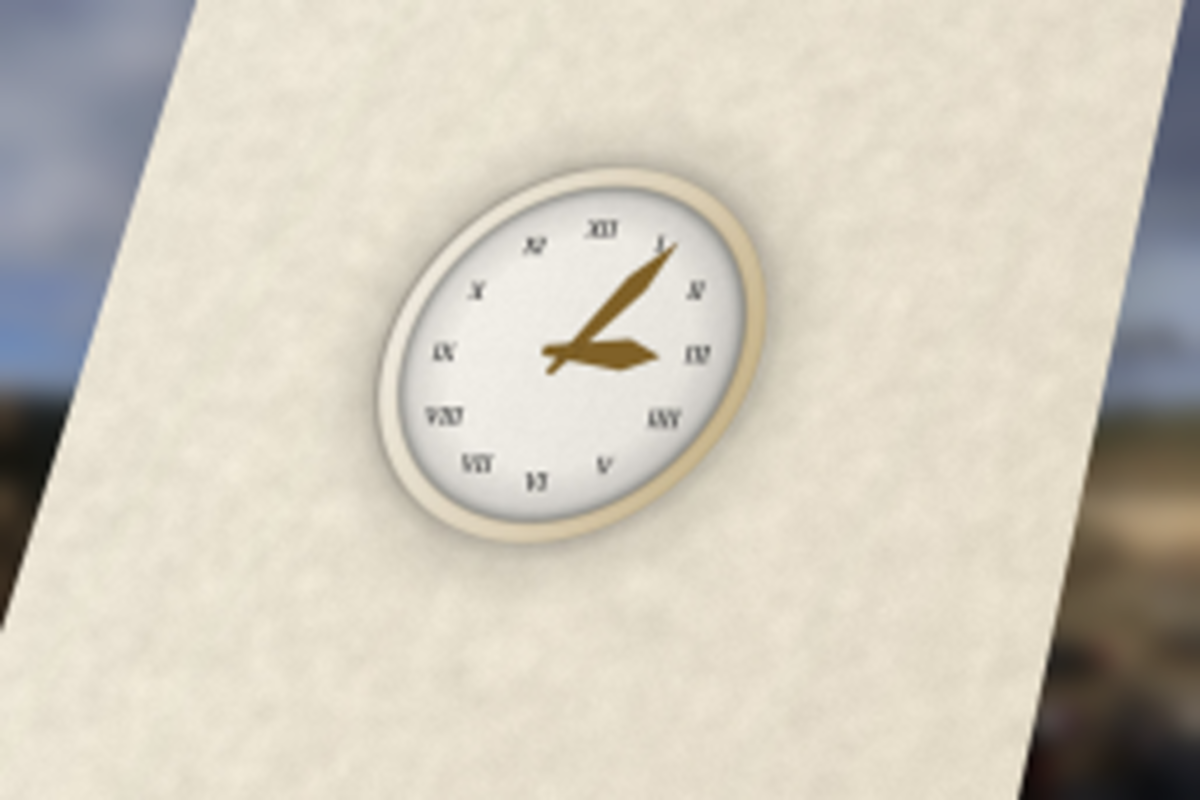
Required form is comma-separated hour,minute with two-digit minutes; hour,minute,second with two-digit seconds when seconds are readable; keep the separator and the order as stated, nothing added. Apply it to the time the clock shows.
3,06
